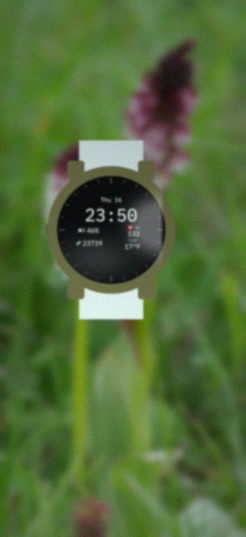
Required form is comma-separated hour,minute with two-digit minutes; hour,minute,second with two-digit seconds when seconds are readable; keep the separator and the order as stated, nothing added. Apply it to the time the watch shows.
23,50
